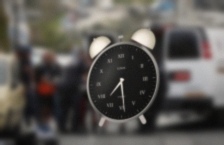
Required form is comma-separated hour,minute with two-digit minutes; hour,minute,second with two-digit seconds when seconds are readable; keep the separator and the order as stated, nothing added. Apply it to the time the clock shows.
7,29
